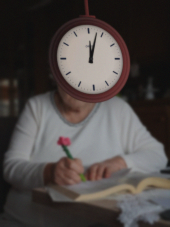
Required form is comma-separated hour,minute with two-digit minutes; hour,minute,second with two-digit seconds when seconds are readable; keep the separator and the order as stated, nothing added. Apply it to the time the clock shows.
12,03
